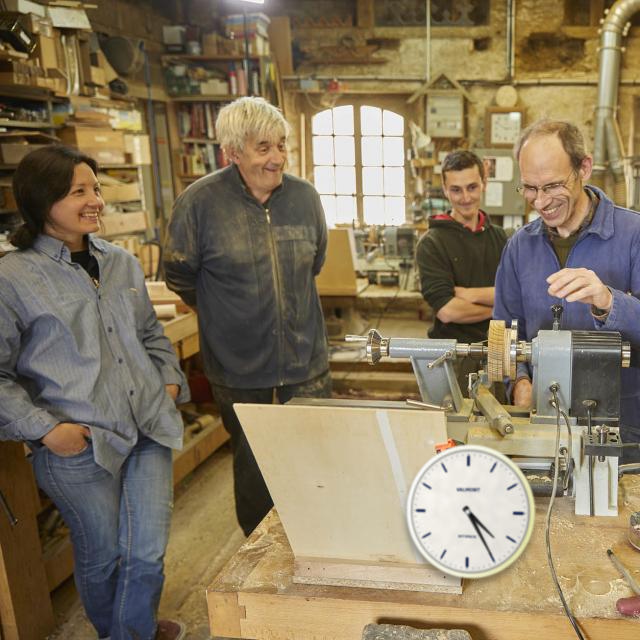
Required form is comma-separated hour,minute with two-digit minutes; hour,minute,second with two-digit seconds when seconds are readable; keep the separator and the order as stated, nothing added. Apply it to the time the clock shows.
4,25
